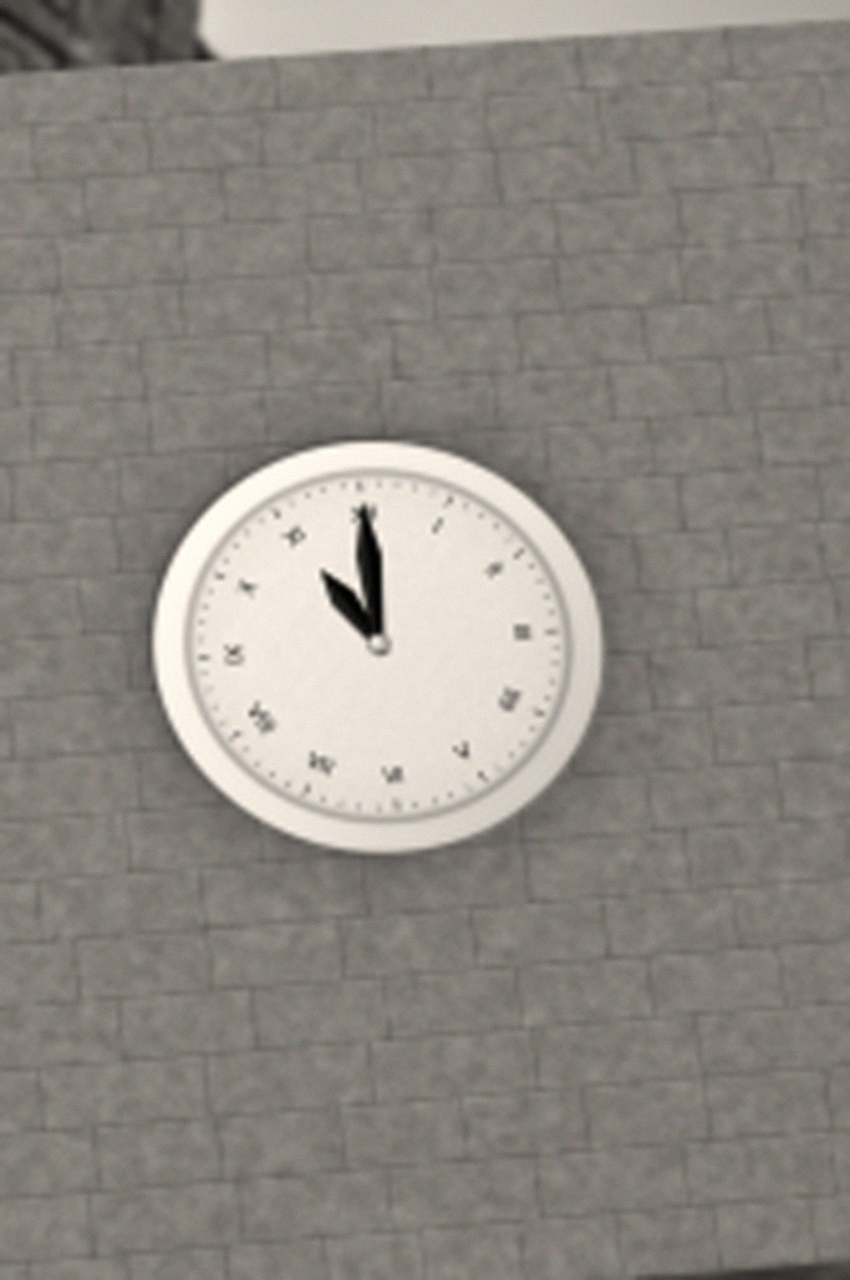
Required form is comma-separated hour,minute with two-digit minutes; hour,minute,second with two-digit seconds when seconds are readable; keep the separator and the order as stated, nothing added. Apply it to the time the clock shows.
11,00
